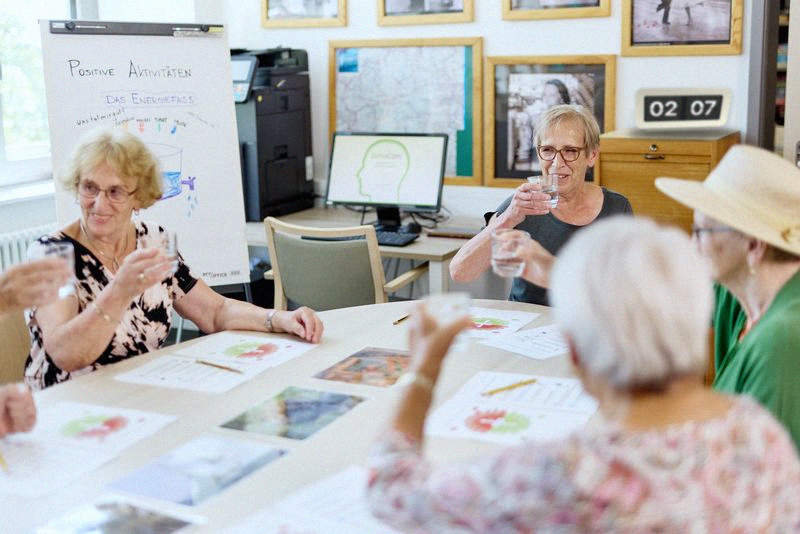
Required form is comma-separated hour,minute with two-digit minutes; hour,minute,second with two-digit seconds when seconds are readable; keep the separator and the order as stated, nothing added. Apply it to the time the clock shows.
2,07
